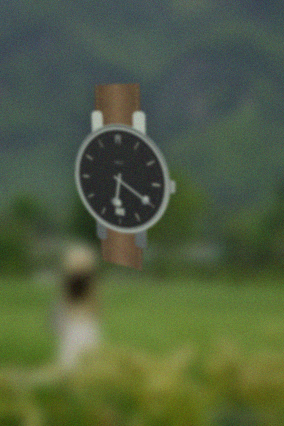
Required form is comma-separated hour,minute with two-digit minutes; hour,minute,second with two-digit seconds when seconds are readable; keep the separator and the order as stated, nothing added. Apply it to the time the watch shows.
6,20
